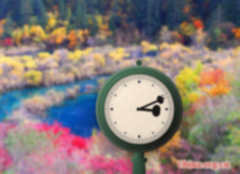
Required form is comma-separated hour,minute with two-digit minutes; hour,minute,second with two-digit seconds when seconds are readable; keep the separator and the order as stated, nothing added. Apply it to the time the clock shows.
3,11
